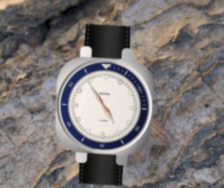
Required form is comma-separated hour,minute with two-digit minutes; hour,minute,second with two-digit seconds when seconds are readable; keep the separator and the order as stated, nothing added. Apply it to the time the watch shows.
4,54
